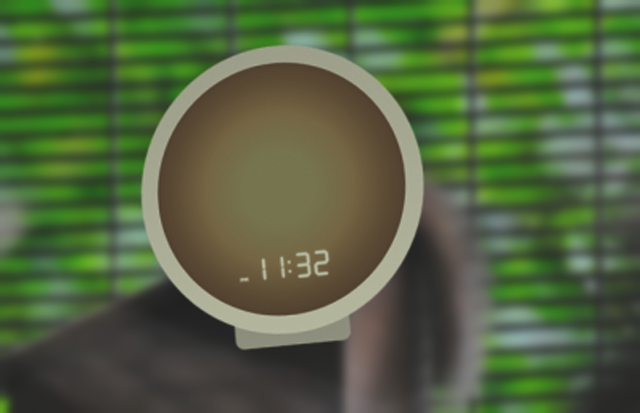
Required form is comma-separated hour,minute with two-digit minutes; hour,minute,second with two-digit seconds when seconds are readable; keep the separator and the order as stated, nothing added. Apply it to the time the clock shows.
11,32
